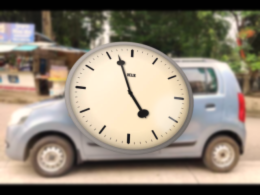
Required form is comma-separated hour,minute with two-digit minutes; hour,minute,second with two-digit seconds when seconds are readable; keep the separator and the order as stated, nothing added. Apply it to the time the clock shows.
4,57
